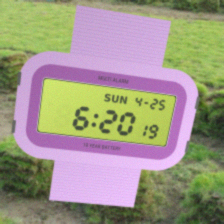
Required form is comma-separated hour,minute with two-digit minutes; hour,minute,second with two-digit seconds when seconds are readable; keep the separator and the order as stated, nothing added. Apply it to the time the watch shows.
6,20,19
